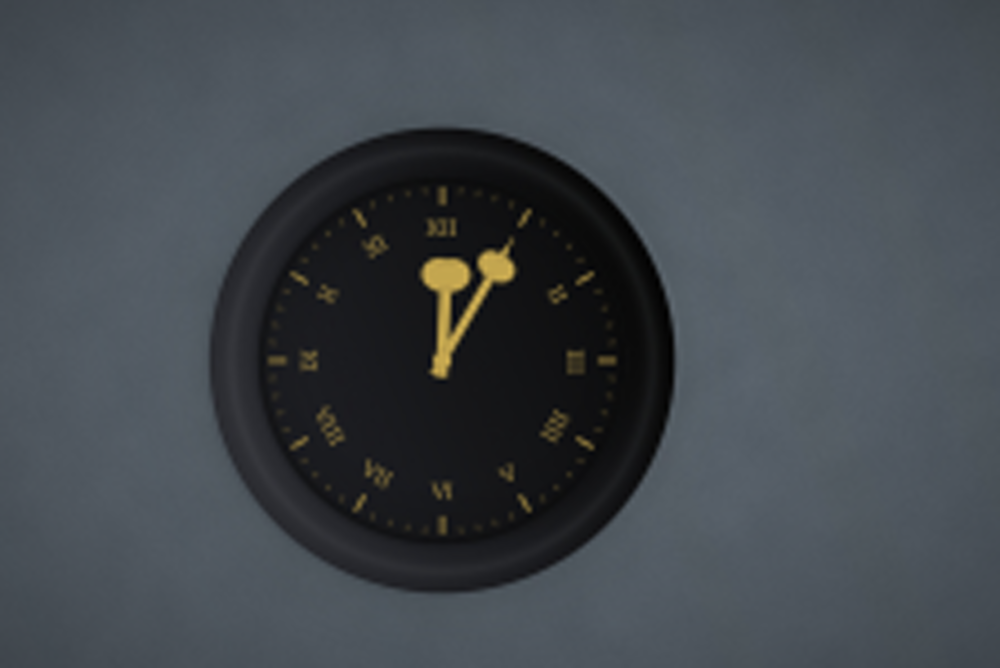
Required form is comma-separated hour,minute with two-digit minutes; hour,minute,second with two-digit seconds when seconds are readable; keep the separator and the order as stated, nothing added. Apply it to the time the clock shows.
12,05
